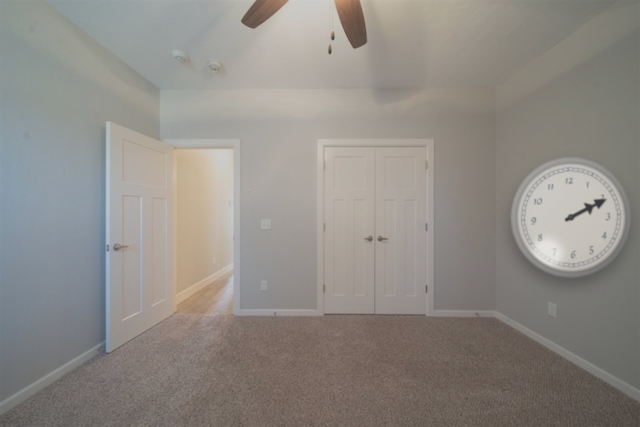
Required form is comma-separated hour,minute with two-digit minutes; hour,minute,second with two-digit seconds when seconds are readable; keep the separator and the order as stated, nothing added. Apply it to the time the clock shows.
2,11
